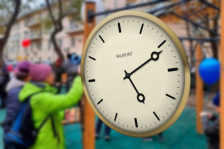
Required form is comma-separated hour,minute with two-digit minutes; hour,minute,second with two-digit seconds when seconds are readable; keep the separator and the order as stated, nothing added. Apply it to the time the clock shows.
5,11
